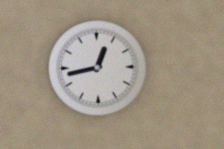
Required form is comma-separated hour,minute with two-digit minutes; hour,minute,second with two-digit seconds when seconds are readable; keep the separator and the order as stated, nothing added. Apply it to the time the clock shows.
12,43
